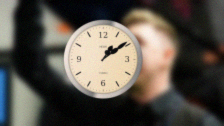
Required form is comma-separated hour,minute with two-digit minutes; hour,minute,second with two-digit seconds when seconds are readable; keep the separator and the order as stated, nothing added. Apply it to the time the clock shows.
1,09
